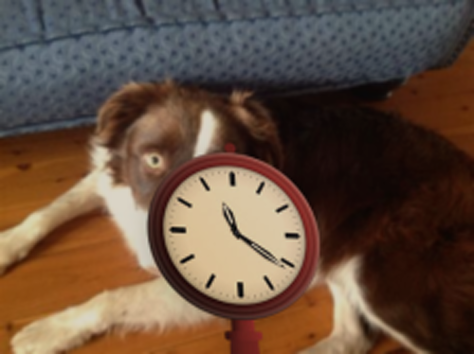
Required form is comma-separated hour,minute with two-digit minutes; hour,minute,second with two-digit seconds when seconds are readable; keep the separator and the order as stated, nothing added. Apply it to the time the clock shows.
11,21
